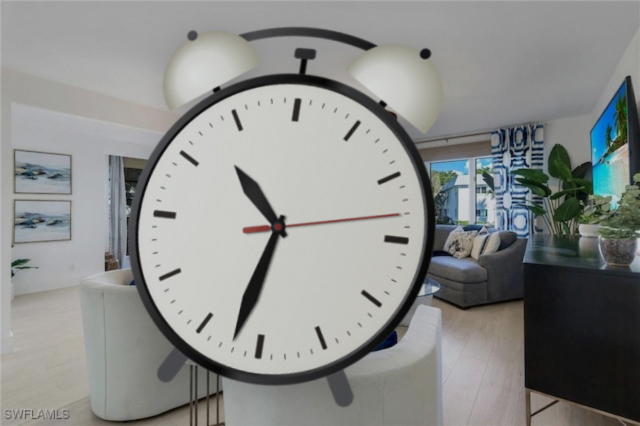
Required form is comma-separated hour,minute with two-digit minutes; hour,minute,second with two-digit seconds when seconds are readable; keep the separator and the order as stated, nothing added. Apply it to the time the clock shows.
10,32,13
